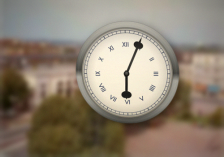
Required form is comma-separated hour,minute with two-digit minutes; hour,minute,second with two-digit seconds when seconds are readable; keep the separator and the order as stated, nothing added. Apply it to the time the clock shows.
6,04
